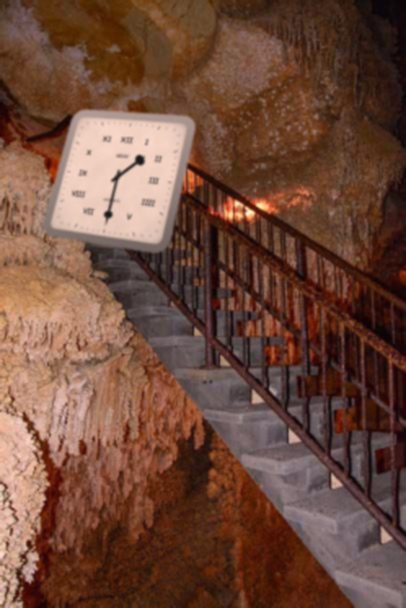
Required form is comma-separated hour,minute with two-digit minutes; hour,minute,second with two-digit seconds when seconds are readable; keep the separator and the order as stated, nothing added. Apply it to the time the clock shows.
1,30
